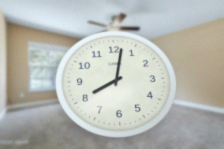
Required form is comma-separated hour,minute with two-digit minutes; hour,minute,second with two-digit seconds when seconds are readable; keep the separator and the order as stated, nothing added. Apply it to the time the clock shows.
8,02
